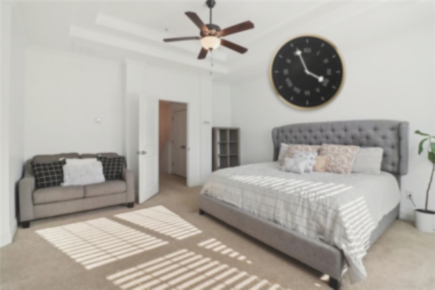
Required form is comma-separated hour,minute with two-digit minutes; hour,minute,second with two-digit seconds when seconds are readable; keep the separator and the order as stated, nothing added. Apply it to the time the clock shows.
3,56
